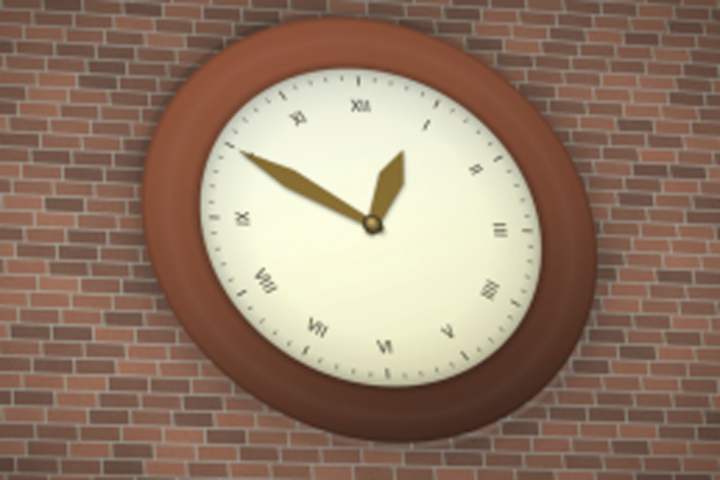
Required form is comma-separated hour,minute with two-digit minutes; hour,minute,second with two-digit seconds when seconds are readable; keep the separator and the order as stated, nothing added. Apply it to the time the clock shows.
12,50
